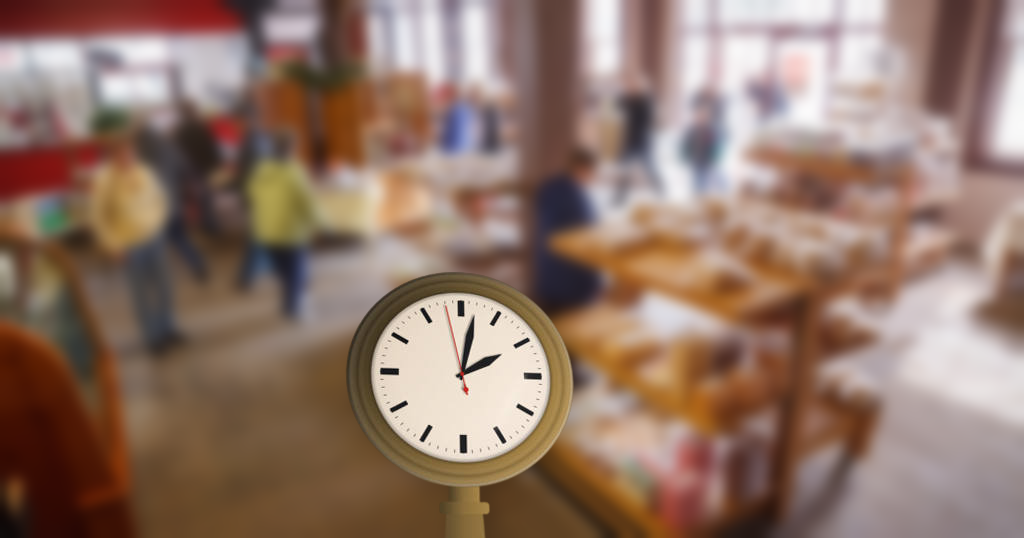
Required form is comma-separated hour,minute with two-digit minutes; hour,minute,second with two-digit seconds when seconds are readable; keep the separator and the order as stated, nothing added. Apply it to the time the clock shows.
2,01,58
